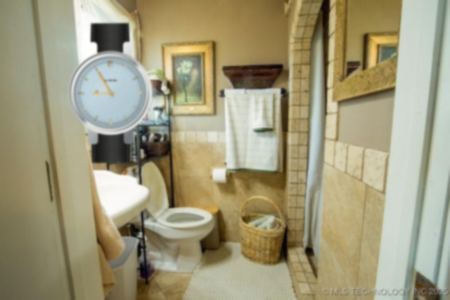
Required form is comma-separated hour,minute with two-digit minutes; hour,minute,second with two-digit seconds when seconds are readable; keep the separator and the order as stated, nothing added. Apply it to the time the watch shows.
8,55
